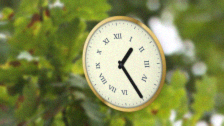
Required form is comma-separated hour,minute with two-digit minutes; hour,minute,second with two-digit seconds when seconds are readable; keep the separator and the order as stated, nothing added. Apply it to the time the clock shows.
1,25
